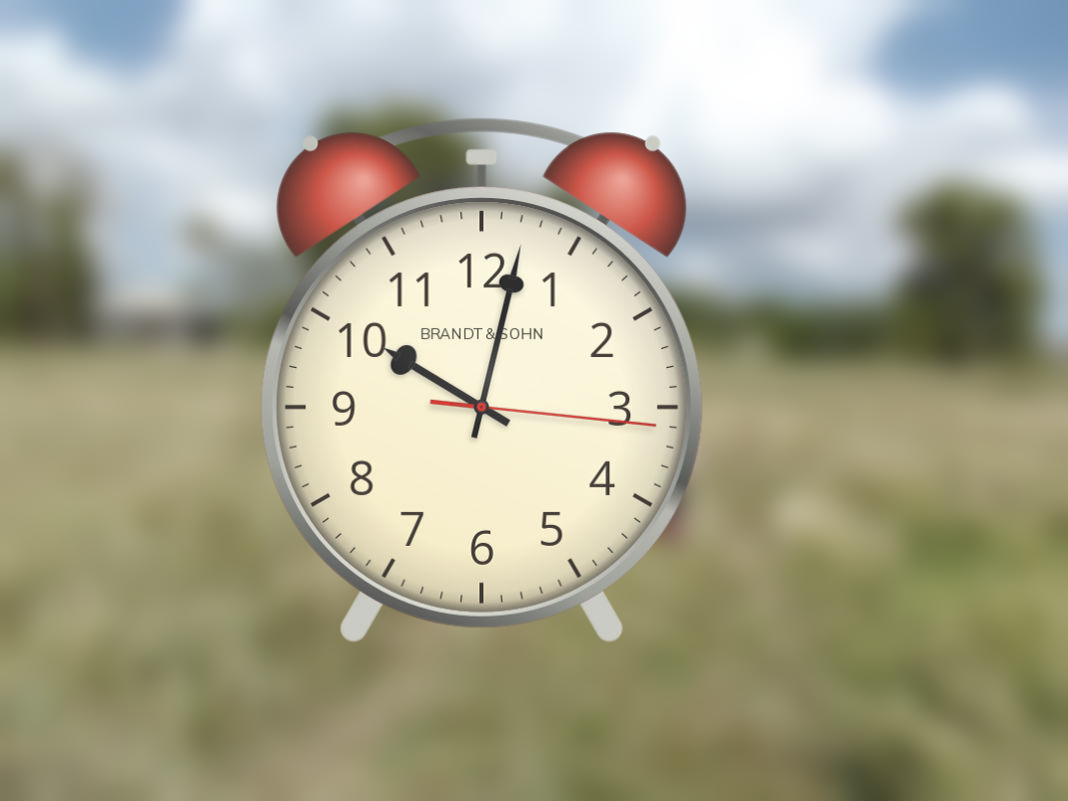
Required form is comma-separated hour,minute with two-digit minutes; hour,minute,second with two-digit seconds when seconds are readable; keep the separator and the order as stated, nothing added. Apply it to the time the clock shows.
10,02,16
